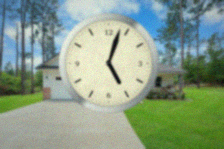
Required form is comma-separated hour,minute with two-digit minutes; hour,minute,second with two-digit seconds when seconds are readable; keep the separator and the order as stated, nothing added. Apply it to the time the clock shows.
5,03
